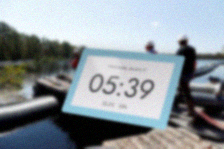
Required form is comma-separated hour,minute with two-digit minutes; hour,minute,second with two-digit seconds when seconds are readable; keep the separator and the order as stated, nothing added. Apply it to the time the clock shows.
5,39
